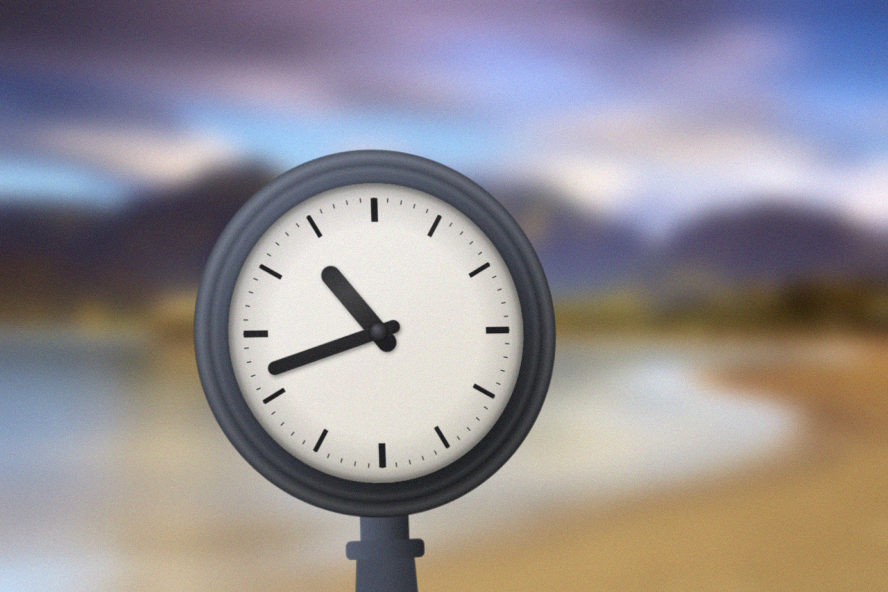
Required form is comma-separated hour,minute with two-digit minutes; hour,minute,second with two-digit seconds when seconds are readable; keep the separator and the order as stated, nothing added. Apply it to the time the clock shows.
10,42
